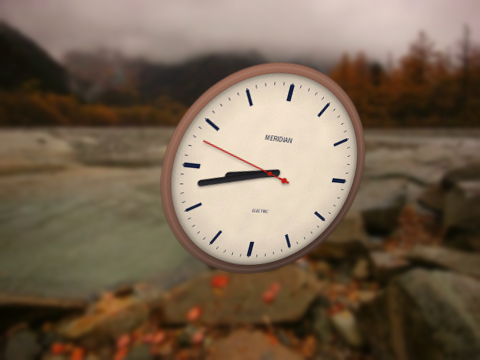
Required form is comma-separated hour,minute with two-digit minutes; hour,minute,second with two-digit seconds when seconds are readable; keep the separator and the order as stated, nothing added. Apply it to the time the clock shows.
8,42,48
